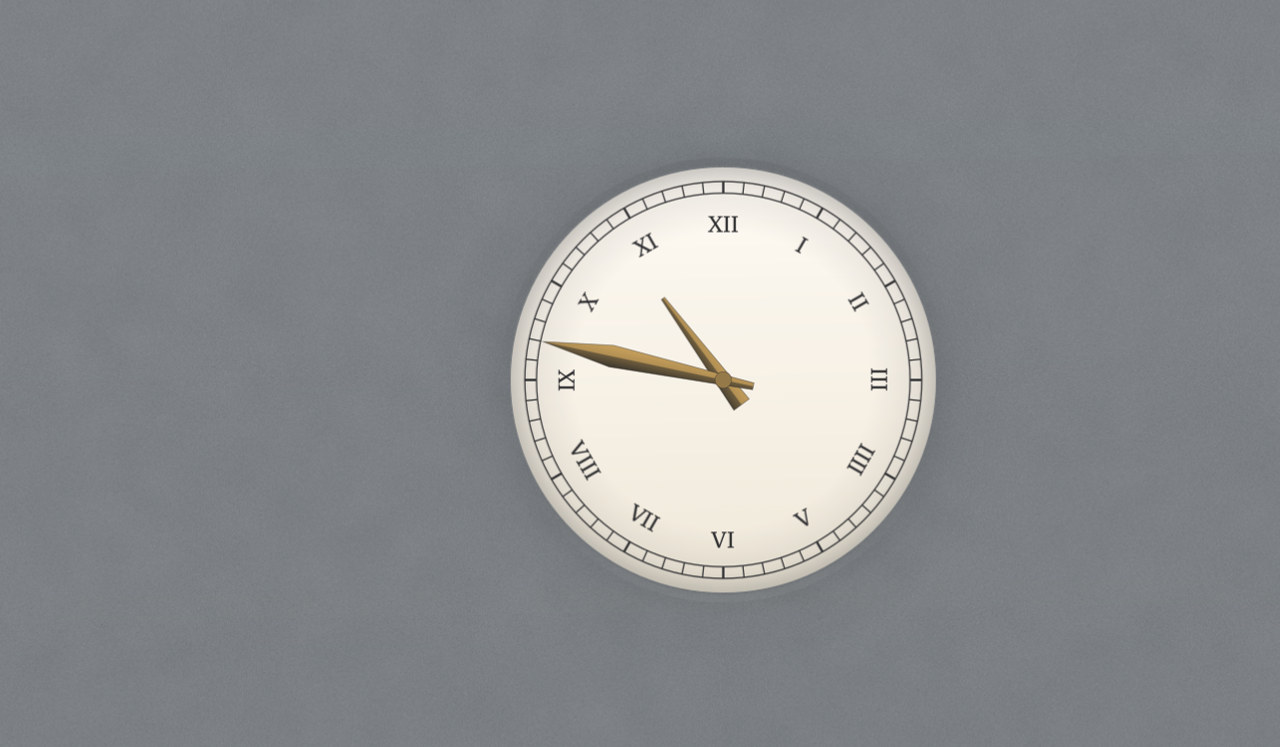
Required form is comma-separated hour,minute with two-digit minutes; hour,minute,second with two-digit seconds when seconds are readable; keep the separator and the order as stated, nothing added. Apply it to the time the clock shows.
10,47
